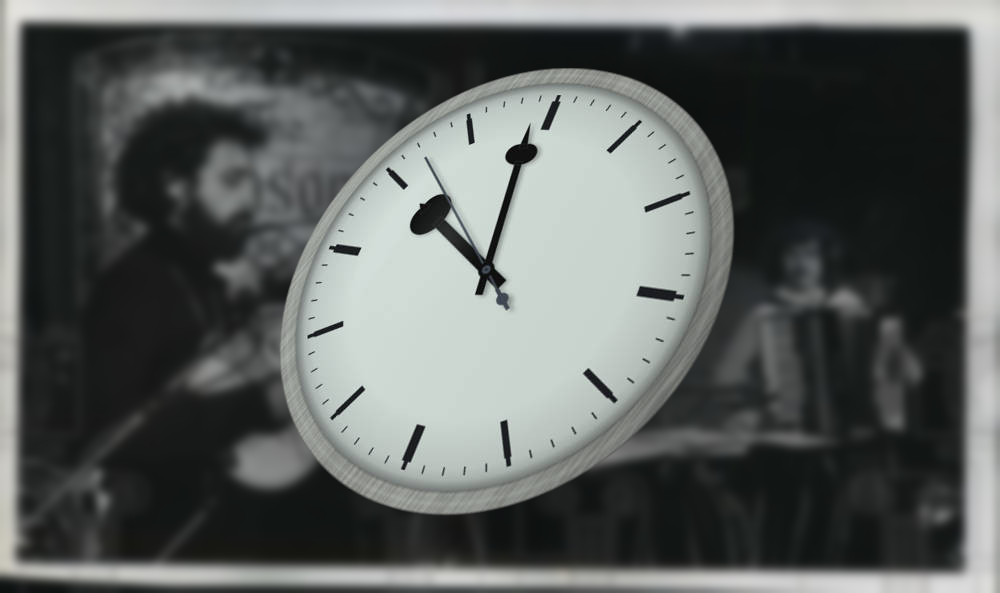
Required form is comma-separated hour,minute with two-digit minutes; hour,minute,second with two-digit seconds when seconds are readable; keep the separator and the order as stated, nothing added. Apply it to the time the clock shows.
9,58,52
